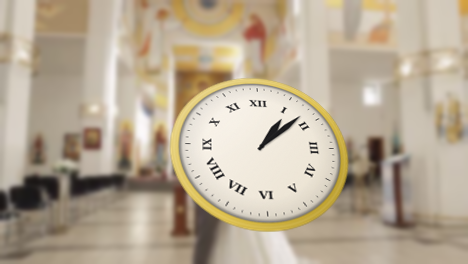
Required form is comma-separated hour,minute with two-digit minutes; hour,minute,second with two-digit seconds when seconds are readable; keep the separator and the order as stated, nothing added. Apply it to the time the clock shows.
1,08
